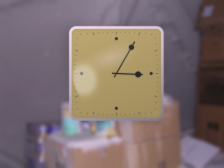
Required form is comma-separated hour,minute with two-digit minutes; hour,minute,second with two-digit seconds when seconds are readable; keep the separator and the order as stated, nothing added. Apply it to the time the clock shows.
3,05
